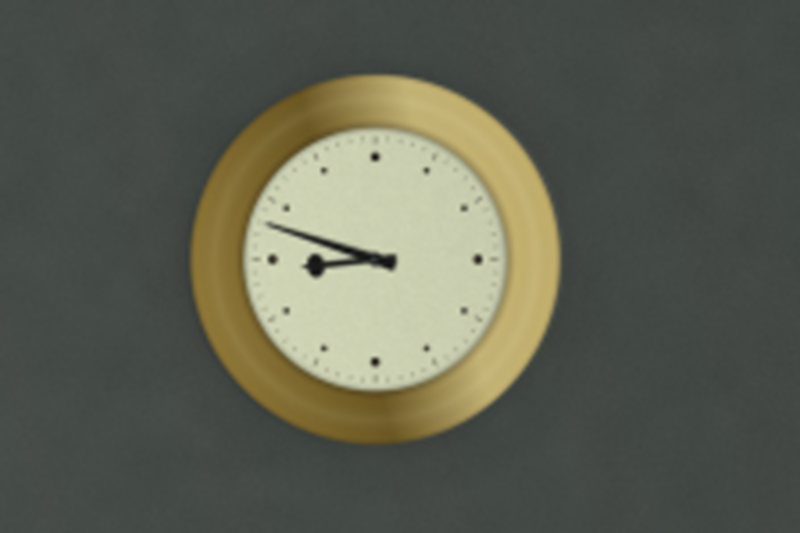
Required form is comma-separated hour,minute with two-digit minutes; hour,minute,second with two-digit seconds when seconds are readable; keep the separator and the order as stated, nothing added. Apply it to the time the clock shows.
8,48
